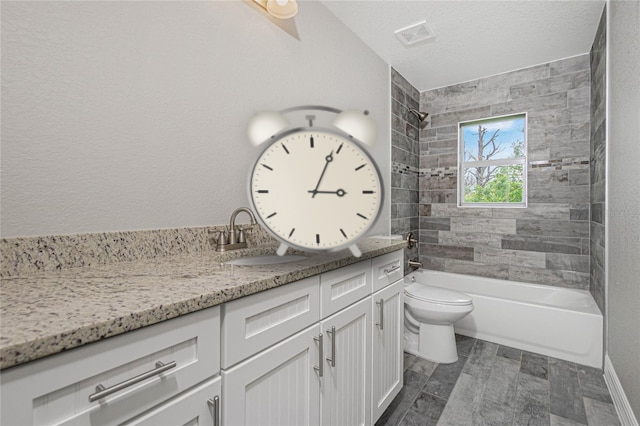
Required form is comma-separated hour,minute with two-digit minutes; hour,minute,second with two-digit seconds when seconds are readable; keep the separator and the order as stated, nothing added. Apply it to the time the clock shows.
3,04
